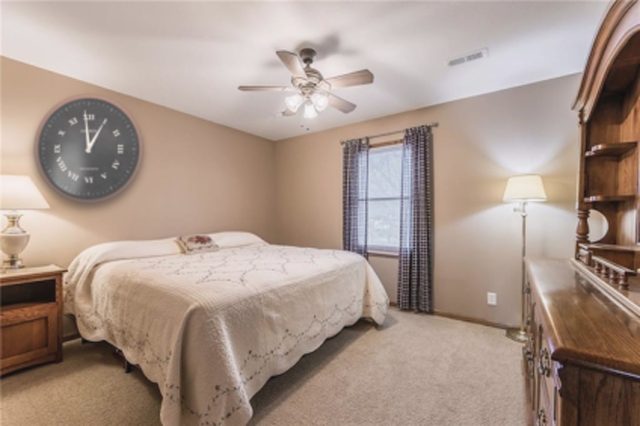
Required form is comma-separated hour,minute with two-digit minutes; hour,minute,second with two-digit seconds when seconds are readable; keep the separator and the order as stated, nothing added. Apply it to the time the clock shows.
12,59
